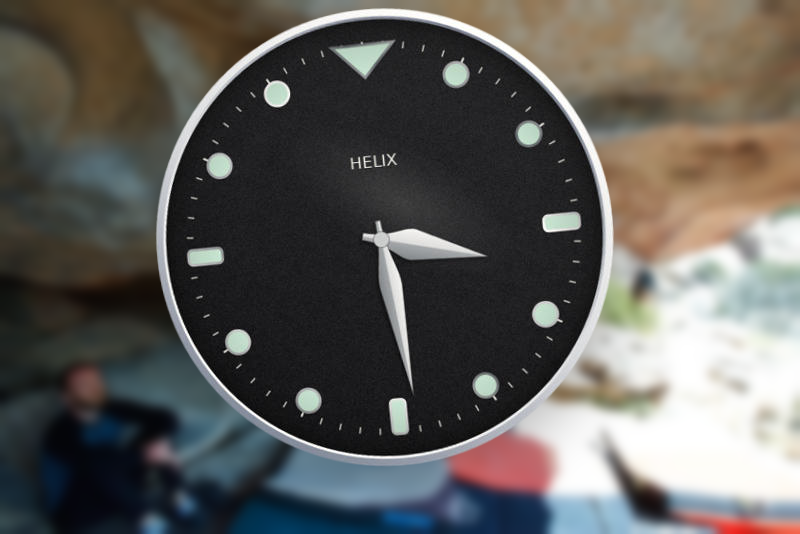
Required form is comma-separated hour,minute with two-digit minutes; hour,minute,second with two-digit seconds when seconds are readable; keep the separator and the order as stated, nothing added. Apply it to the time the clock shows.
3,29
